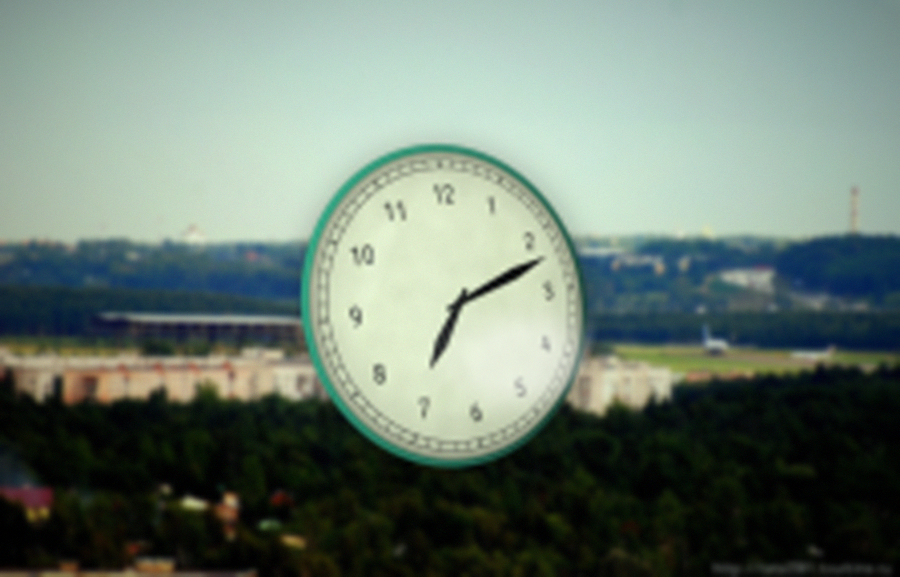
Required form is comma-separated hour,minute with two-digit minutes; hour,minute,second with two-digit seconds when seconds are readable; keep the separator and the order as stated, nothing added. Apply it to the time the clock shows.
7,12
